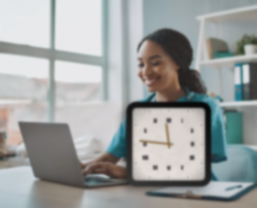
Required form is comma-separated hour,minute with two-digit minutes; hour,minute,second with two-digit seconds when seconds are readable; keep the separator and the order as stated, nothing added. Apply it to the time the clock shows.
11,46
